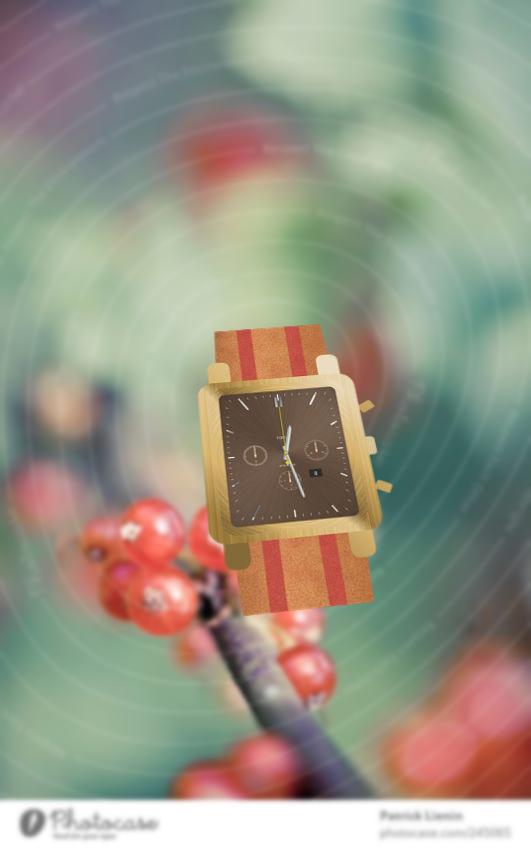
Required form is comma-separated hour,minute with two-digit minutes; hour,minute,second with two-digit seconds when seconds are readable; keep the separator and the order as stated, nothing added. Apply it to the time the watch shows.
12,28
